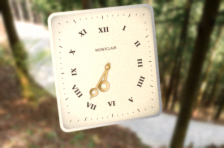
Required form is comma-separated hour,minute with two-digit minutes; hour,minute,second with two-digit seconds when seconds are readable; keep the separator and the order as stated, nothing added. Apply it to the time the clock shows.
6,36
